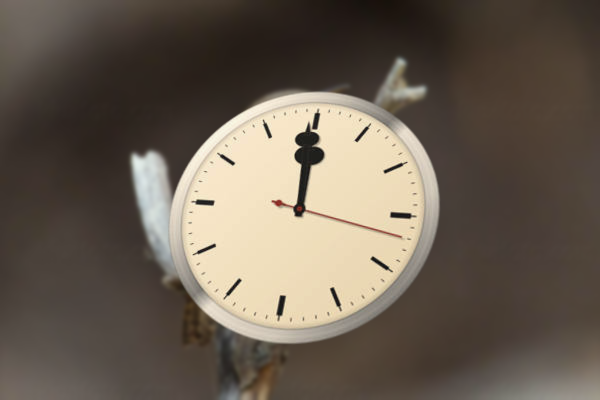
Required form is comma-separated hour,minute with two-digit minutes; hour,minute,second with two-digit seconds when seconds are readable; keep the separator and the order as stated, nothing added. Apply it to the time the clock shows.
11,59,17
